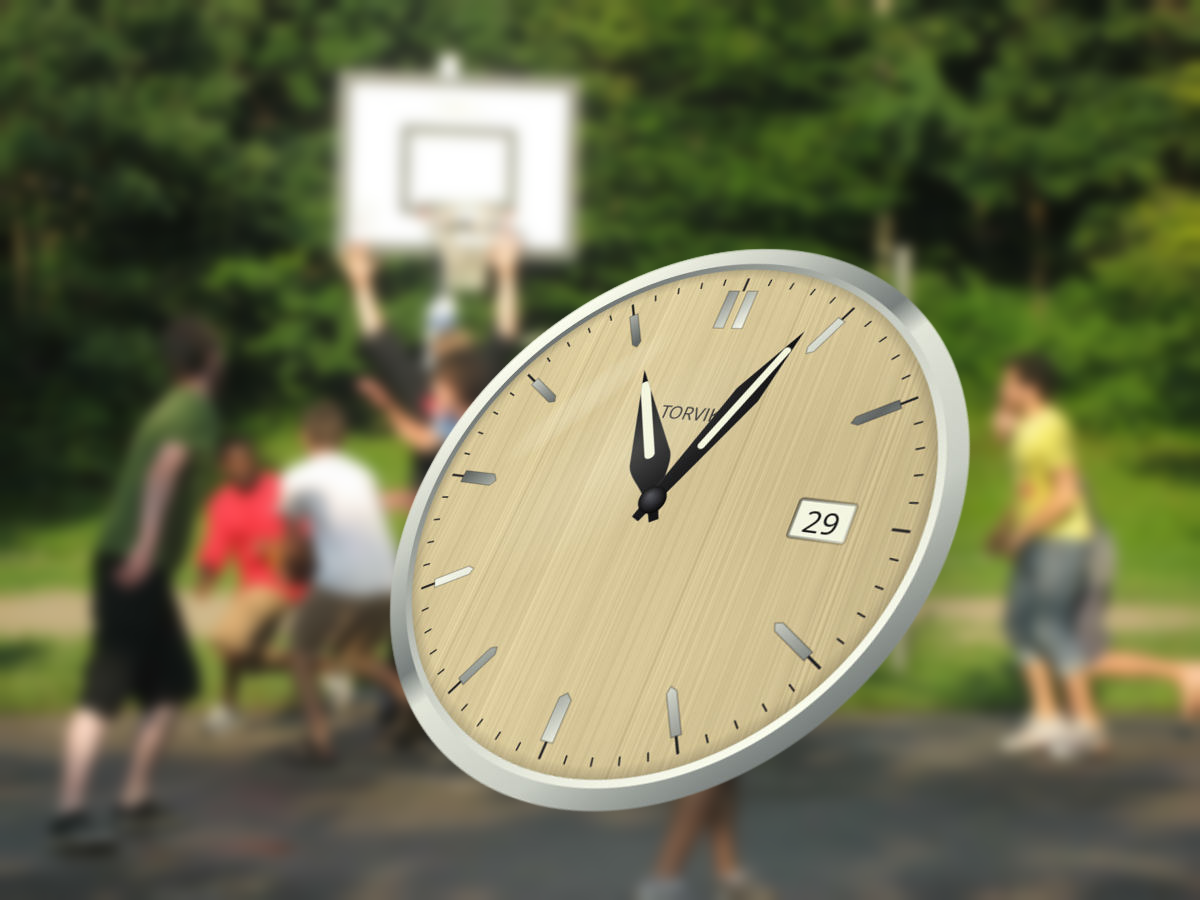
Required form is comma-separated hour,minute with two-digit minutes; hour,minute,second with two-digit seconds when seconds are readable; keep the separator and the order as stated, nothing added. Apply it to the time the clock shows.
11,04
